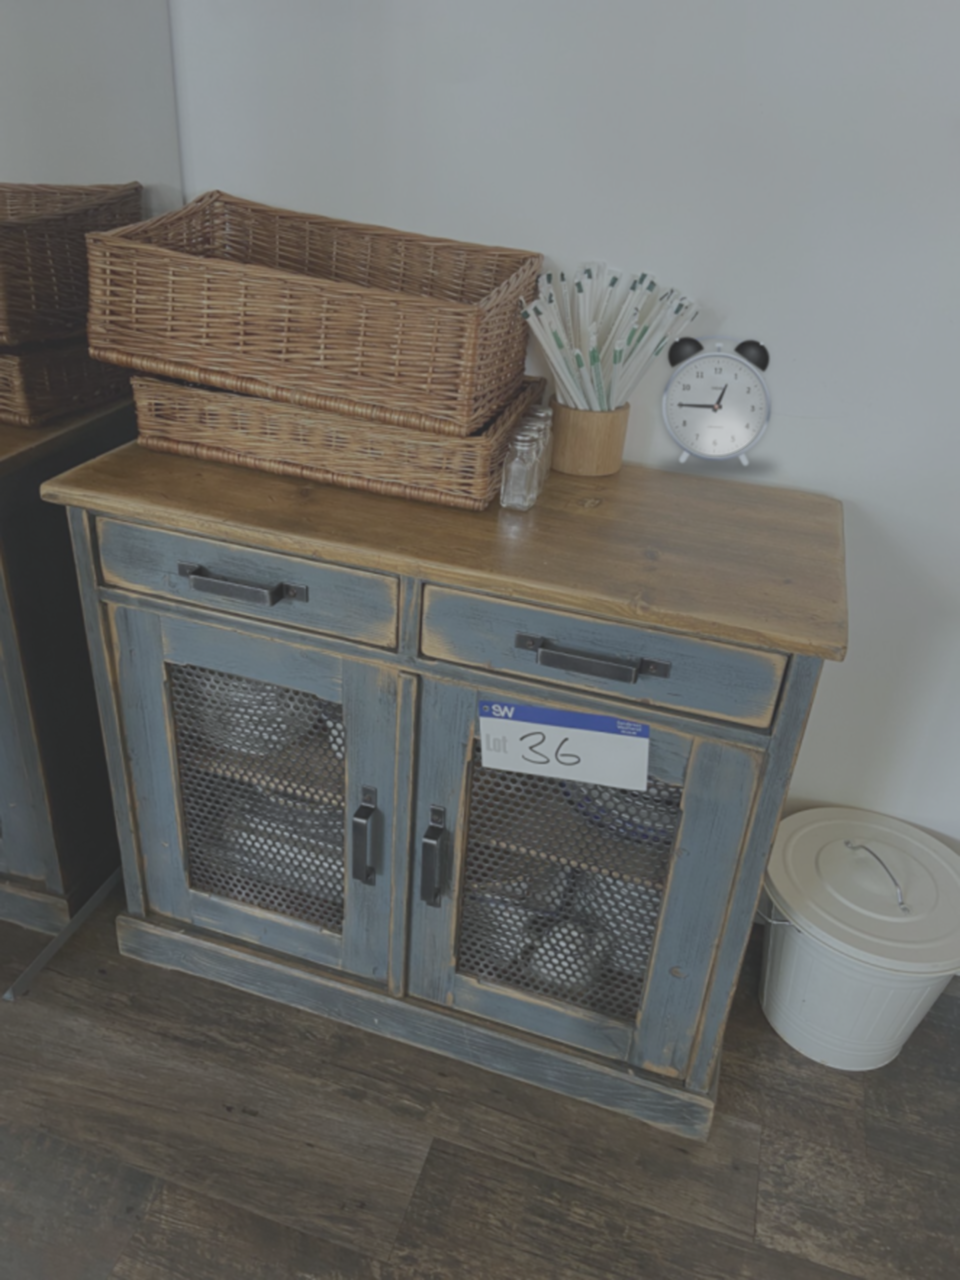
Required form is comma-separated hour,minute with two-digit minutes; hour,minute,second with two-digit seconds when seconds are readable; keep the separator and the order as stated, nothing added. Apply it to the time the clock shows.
12,45
